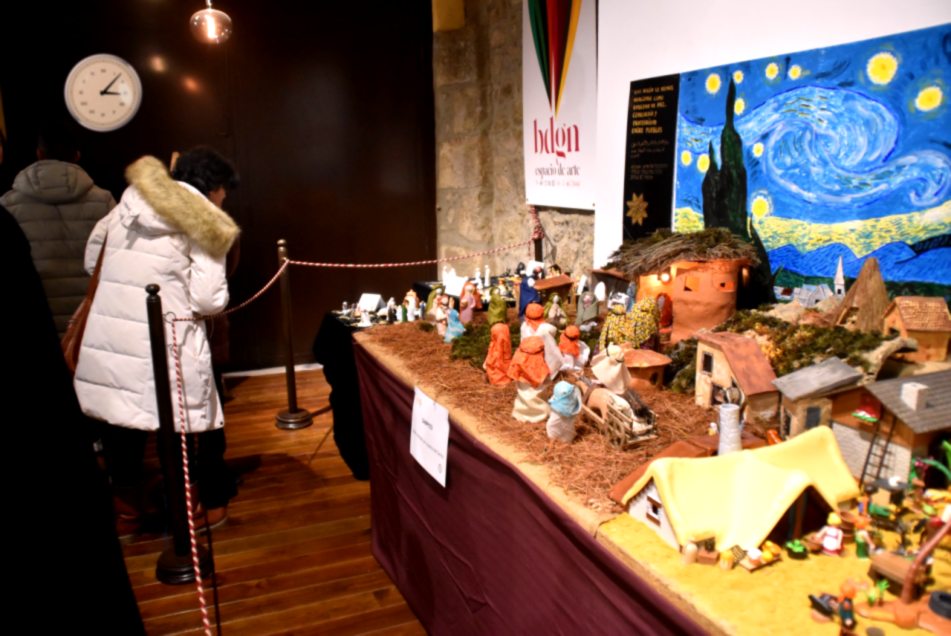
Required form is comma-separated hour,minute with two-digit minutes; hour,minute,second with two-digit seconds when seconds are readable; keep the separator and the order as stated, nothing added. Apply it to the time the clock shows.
3,07
